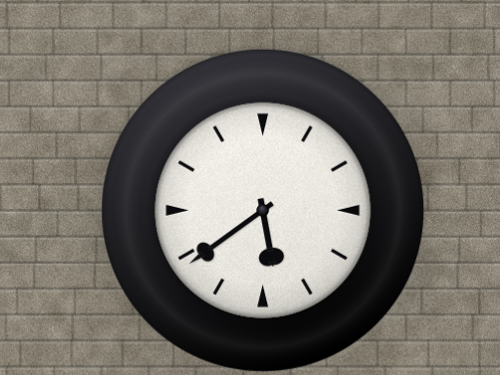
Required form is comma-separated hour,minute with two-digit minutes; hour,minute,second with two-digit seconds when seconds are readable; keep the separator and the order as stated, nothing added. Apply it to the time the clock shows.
5,39
